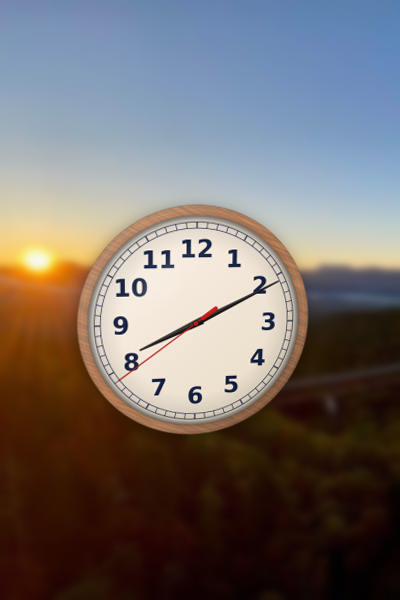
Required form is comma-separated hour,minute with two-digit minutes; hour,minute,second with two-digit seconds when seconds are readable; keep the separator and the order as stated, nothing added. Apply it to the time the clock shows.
8,10,39
